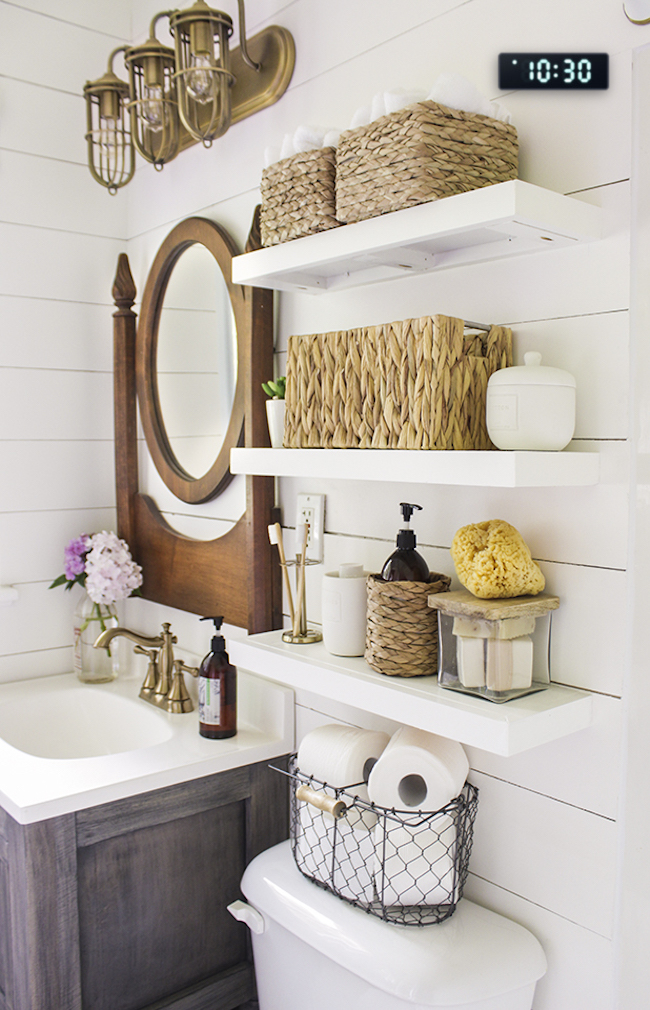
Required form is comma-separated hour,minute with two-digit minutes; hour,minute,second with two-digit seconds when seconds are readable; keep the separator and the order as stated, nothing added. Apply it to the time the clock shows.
10,30
